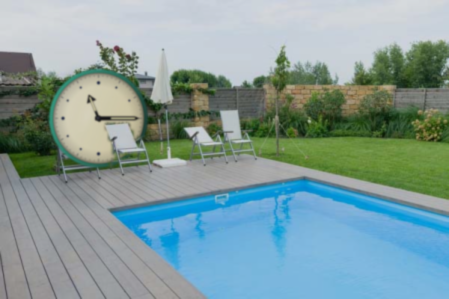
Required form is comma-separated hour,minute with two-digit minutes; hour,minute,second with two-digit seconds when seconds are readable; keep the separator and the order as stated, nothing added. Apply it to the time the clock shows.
11,15
